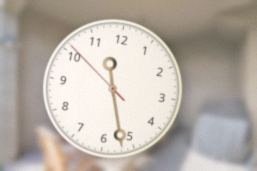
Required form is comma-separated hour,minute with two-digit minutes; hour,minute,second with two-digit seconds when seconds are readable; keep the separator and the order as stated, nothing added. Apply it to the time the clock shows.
11,26,51
